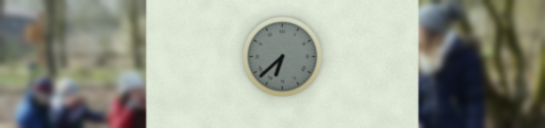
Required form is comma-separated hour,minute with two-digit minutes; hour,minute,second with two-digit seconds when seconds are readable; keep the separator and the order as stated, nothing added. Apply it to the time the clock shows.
6,38
